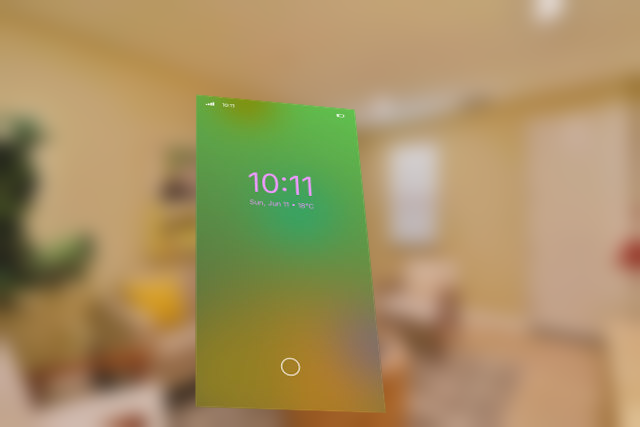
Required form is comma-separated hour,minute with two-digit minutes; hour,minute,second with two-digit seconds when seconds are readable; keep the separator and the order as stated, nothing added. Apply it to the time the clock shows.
10,11
